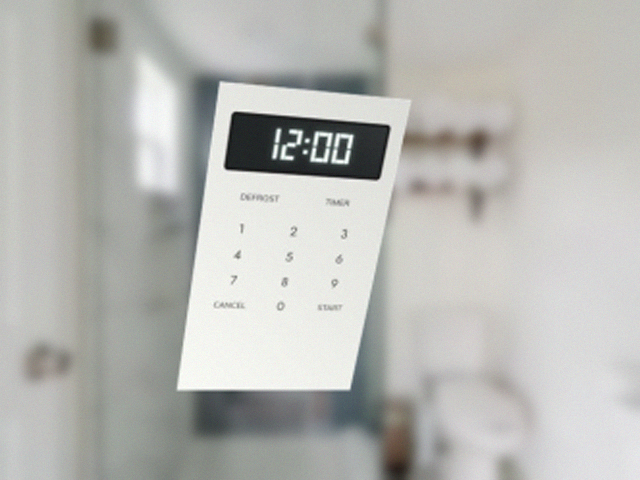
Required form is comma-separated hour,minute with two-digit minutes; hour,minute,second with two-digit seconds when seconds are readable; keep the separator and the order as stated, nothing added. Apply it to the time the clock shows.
12,00
